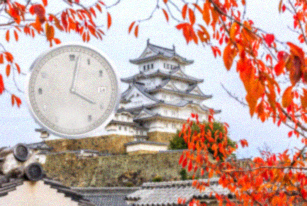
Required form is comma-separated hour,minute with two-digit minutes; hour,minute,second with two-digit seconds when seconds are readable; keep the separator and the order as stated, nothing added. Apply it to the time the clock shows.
4,02
